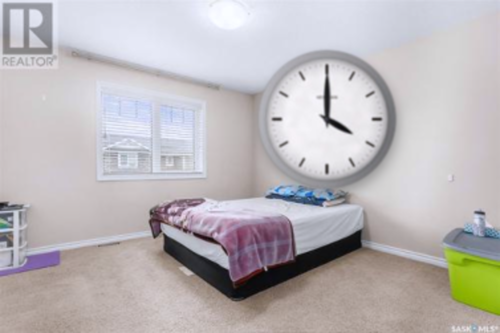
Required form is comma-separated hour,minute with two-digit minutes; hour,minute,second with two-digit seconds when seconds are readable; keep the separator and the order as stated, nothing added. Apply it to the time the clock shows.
4,00
